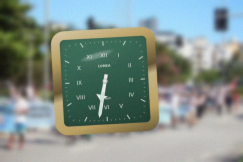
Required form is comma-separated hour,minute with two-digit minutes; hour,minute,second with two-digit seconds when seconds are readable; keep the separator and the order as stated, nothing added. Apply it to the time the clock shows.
6,32
